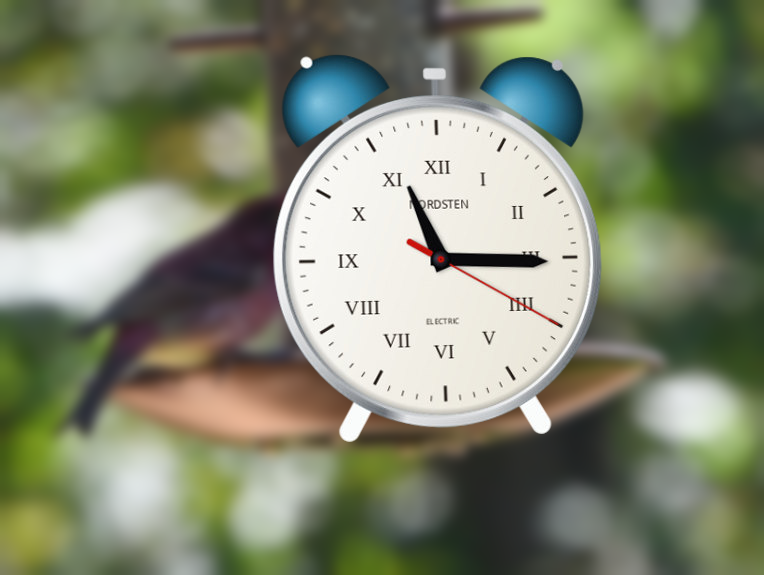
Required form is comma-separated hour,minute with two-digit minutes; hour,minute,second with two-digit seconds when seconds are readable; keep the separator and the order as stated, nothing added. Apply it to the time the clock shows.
11,15,20
